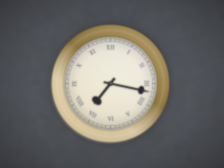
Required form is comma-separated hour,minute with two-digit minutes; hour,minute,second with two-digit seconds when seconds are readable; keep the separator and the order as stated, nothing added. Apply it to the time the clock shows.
7,17
